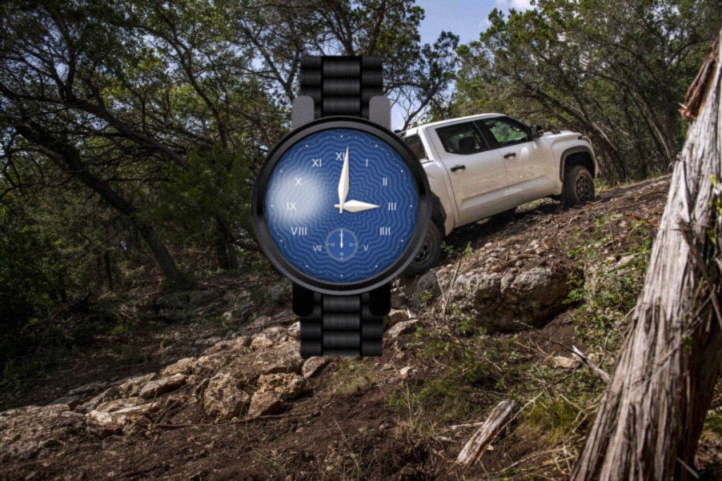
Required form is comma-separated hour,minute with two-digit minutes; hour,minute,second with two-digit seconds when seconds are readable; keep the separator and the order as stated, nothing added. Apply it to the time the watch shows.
3,01
